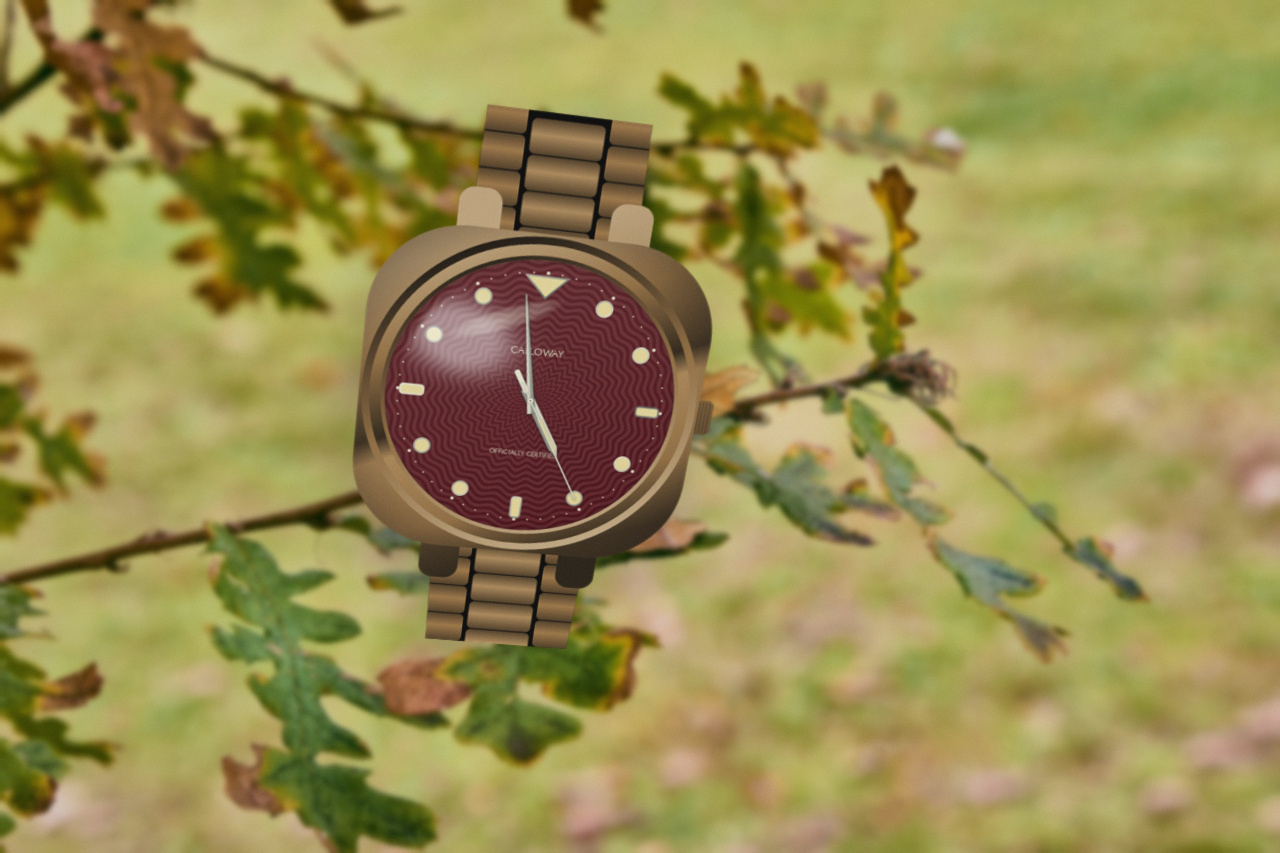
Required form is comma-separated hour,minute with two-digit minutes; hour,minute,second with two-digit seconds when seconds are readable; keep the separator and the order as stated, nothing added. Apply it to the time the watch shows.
4,58,25
